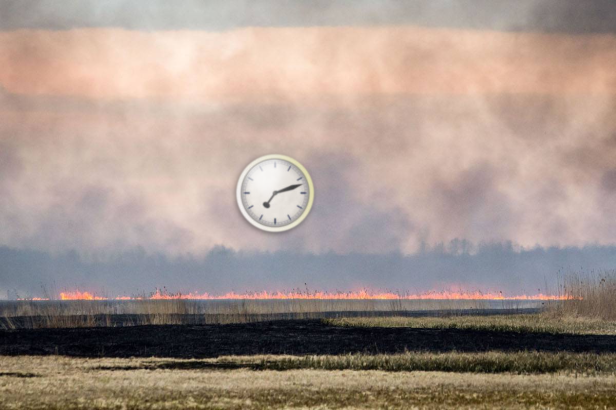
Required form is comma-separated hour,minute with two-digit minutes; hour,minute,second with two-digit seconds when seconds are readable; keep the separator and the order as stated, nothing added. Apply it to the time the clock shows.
7,12
